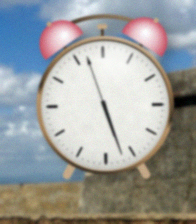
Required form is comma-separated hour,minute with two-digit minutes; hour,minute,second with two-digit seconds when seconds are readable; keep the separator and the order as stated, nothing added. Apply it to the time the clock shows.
5,26,57
